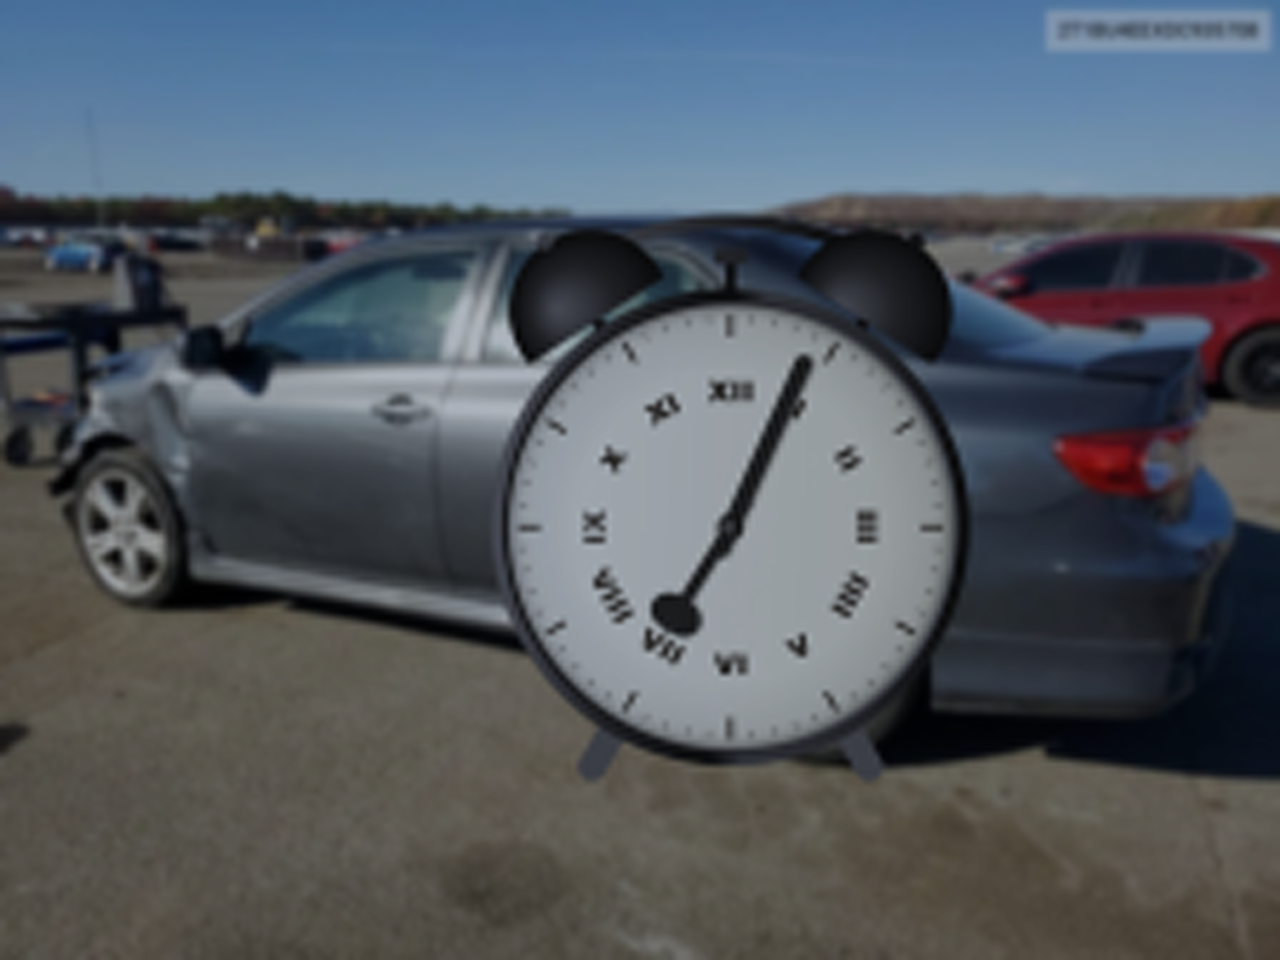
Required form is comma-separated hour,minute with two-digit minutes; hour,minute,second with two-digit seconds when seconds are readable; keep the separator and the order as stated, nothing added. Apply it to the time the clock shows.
7,04
